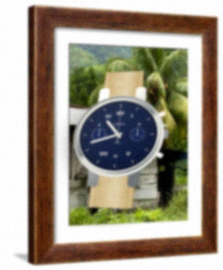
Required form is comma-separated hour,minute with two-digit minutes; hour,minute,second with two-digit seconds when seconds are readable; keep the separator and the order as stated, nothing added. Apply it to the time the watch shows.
10,42
